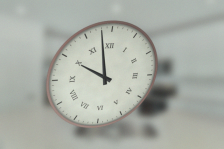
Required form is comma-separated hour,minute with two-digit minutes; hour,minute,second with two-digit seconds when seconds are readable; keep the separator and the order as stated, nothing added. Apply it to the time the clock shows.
9,58
